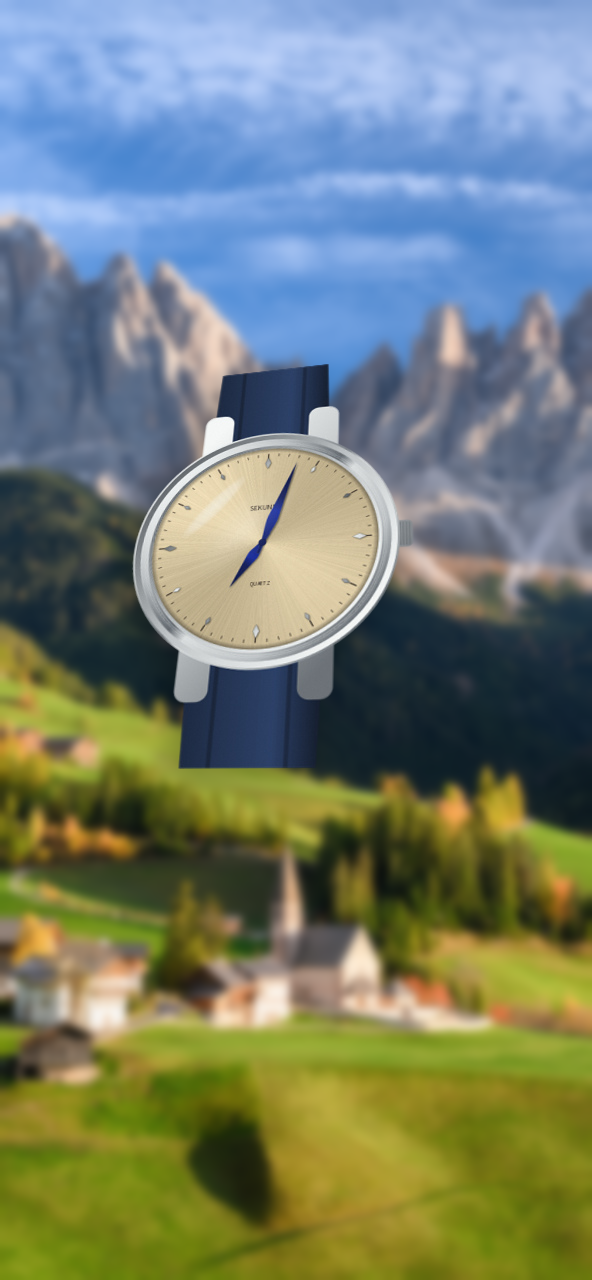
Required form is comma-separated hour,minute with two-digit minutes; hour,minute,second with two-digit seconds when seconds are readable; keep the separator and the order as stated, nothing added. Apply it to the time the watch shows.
7,03
